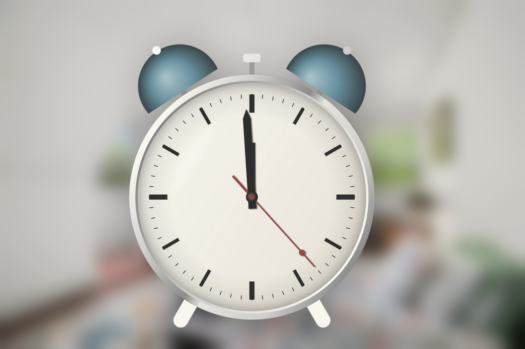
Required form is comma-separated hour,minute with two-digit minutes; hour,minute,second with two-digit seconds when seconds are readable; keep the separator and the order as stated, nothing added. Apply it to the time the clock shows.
11,59,23
